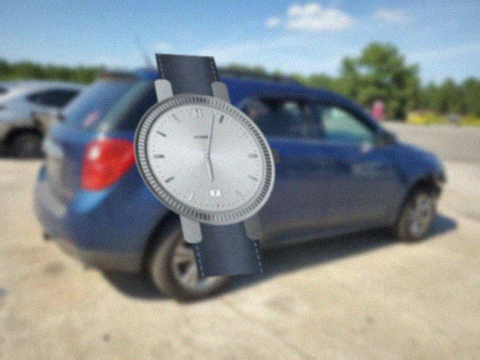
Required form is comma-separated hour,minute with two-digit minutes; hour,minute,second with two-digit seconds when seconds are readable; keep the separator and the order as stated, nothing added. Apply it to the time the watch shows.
6,03
